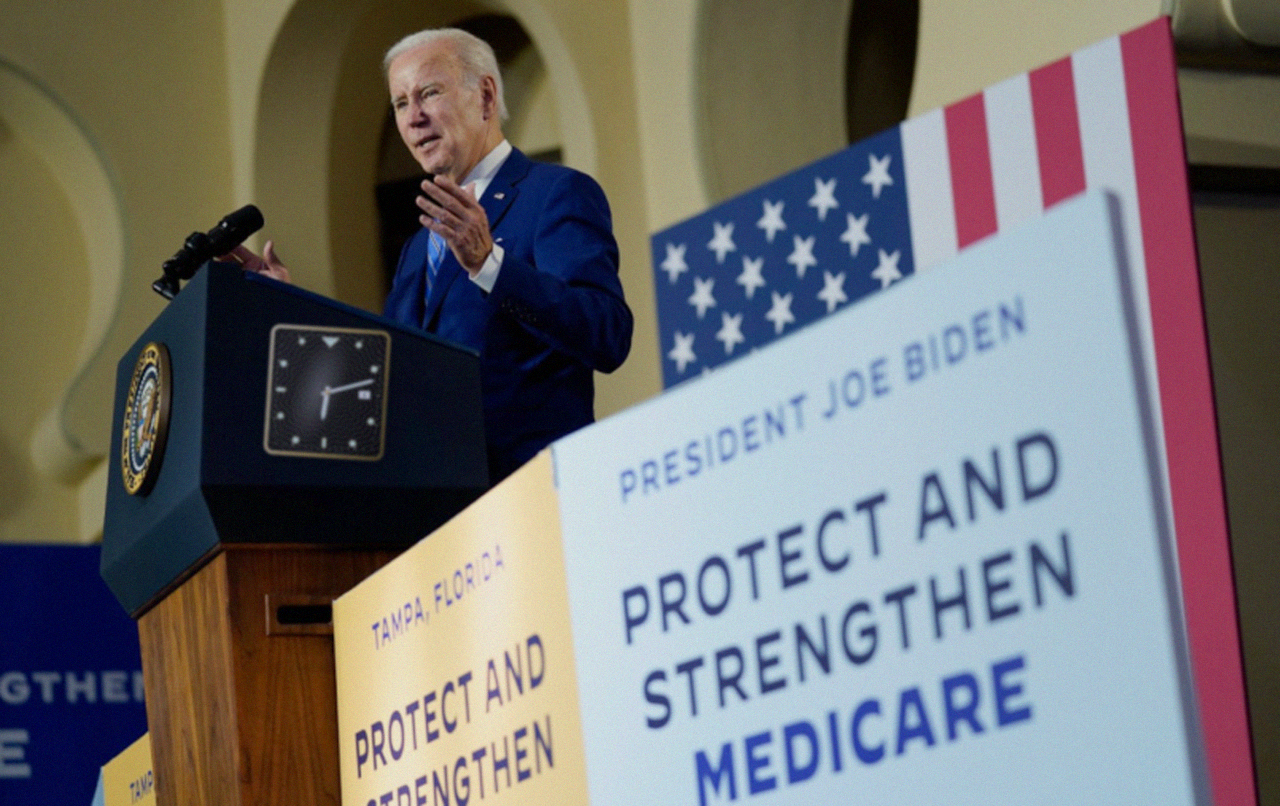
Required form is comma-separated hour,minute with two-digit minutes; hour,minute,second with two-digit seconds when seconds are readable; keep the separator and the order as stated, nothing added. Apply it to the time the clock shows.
6,12
